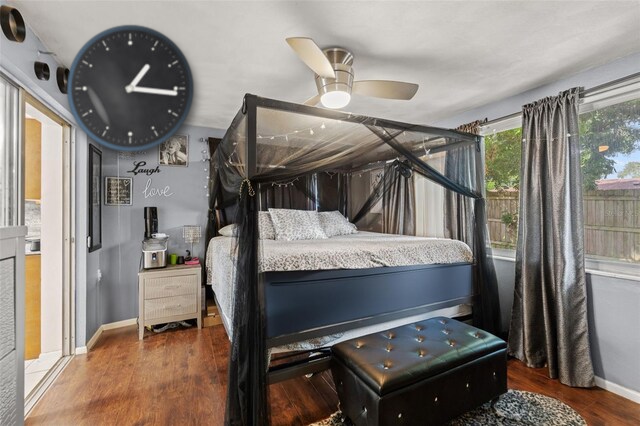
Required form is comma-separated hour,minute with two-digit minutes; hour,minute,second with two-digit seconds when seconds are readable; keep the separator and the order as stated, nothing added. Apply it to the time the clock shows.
1,16
